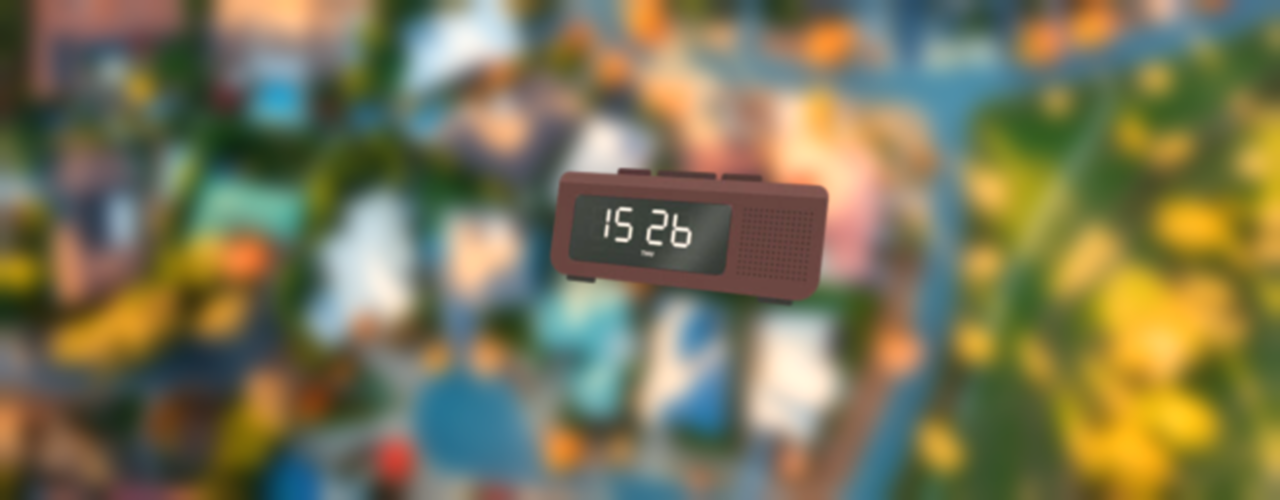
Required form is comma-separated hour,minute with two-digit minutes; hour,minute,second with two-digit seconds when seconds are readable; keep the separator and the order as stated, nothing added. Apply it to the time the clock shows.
15,26
